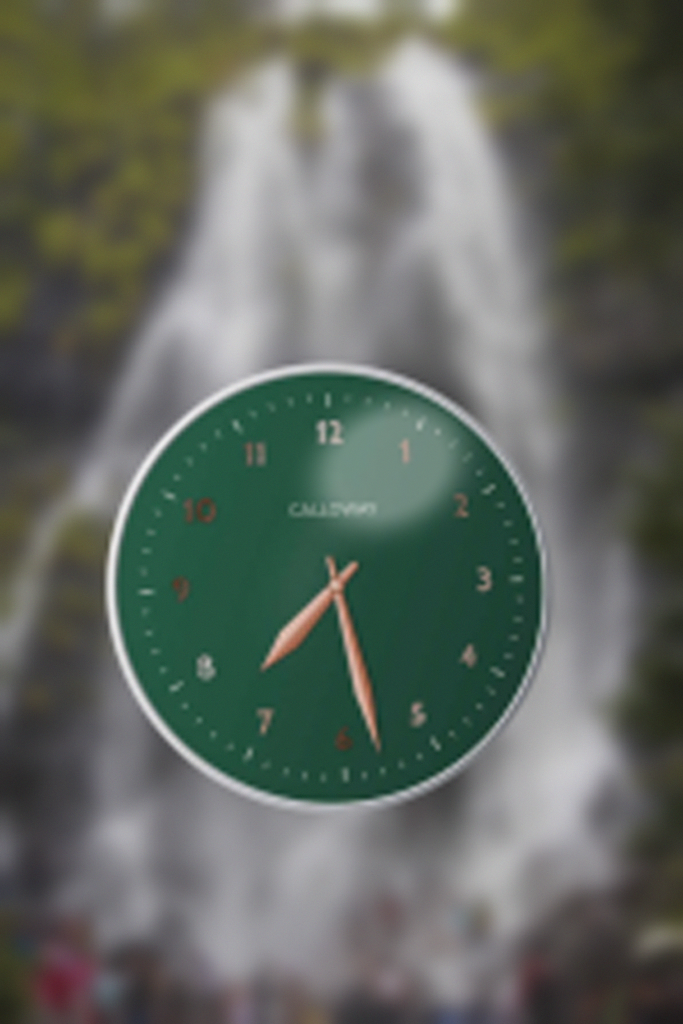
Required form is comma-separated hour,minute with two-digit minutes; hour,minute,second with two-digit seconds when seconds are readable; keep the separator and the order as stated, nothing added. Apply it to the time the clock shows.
7,28
